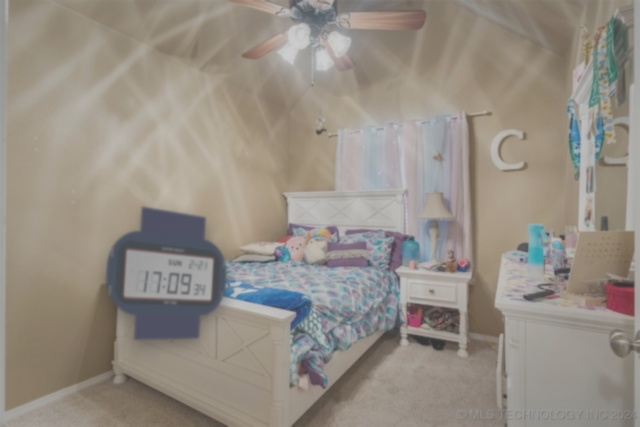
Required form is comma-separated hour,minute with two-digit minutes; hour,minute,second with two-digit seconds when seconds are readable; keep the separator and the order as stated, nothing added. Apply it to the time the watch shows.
17,09
